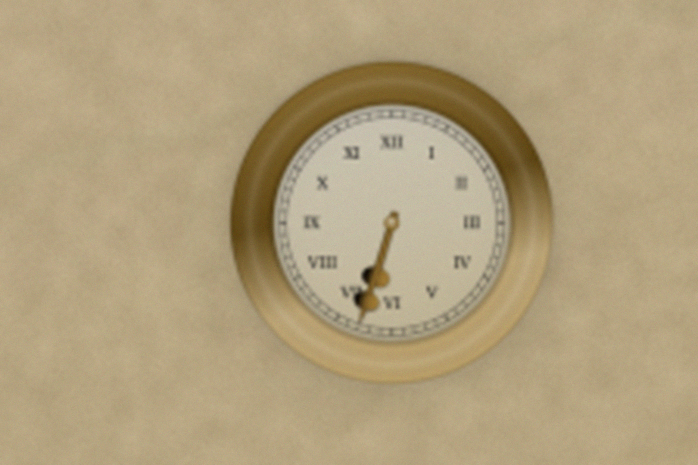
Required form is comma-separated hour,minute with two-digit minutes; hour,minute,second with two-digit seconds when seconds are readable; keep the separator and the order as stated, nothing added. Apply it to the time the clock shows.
6,33
